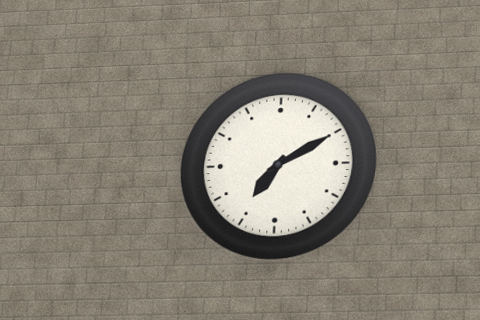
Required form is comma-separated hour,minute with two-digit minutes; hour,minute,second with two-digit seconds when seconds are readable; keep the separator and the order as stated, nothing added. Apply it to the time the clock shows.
7,10
